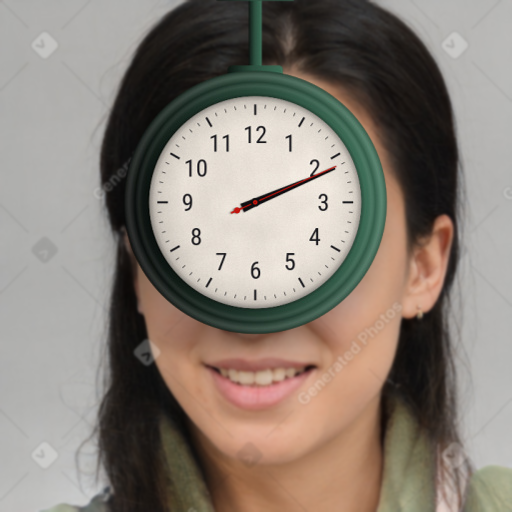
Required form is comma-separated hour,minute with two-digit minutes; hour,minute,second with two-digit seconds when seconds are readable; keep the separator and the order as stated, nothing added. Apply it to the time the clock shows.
2,11,11
